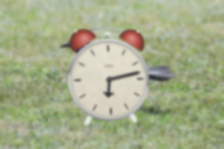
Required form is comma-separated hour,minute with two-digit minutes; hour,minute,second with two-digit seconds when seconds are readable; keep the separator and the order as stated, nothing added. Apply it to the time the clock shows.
6,13
